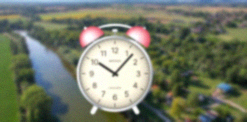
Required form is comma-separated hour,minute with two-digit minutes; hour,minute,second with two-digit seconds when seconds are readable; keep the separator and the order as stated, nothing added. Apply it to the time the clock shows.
10,07
